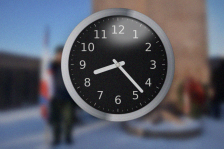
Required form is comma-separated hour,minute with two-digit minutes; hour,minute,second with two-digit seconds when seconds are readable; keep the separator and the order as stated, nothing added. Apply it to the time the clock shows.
8,23
